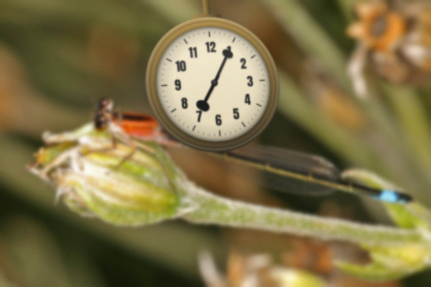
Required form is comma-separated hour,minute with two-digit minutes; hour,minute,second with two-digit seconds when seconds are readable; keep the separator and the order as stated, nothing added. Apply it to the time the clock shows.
7,05
